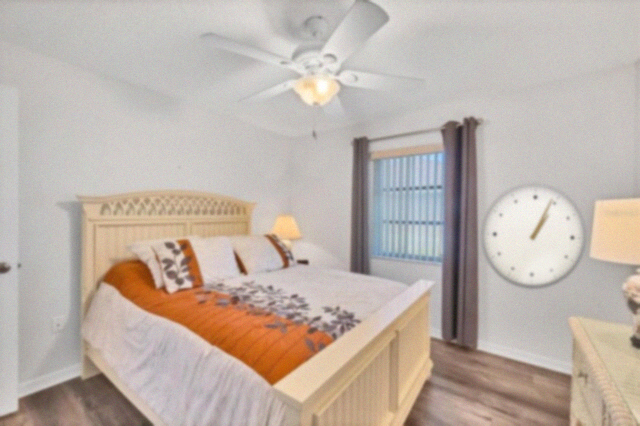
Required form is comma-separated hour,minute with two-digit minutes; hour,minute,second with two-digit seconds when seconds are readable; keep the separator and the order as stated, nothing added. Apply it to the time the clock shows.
1,04
